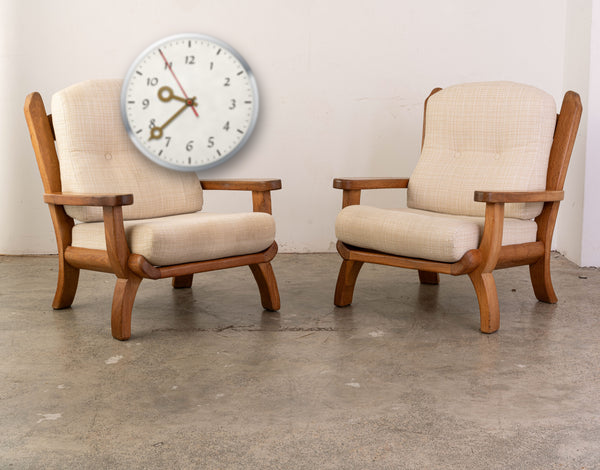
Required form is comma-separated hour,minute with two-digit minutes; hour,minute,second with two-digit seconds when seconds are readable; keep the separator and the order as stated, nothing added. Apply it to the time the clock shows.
9,37,55
